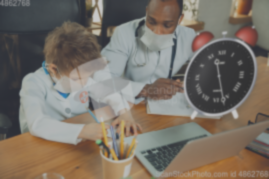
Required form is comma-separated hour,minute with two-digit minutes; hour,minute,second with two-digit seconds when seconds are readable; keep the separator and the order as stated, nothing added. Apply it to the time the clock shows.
11,27
